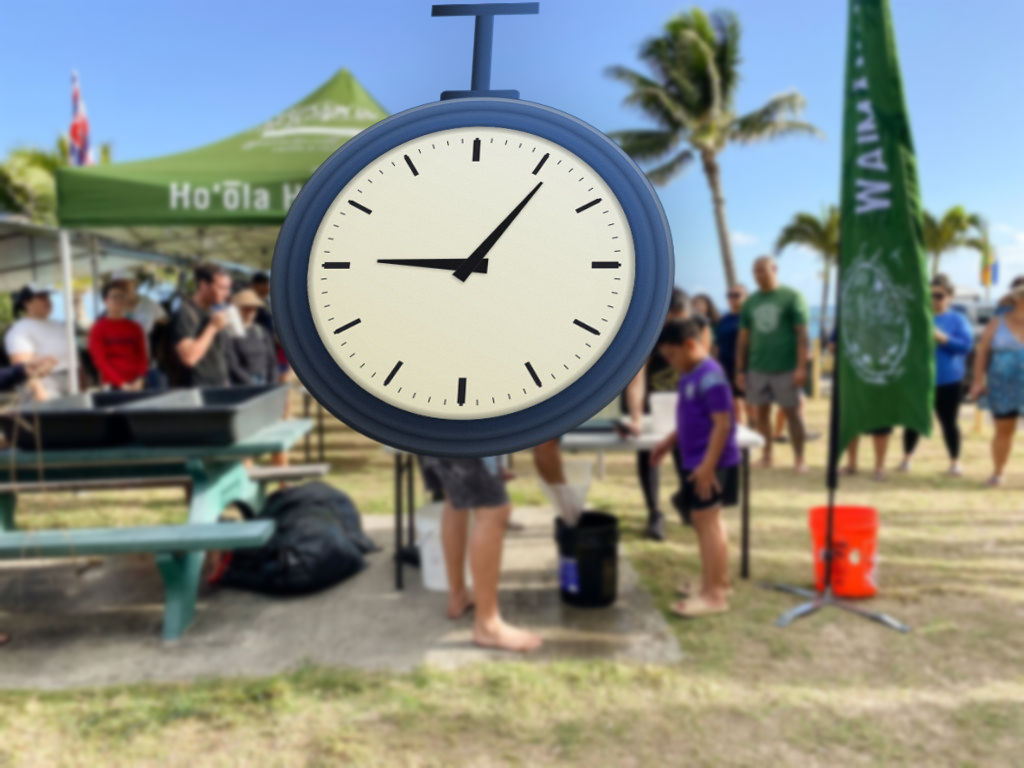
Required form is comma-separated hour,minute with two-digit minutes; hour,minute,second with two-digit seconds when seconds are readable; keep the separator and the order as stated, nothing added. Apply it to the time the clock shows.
9,06
